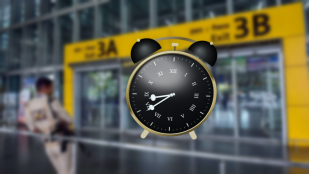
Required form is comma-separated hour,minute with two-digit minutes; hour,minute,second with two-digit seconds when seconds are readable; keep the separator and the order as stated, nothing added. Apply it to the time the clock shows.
8,39
